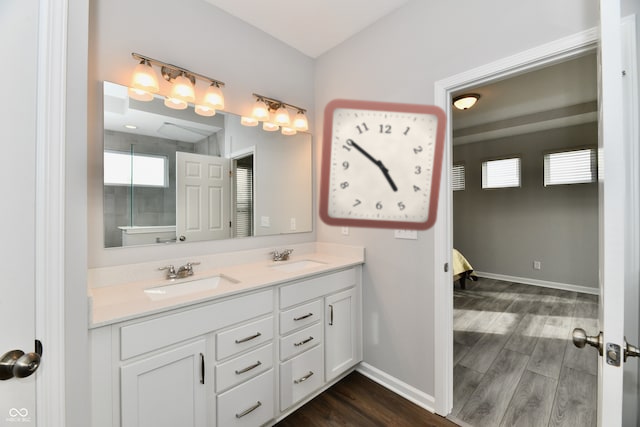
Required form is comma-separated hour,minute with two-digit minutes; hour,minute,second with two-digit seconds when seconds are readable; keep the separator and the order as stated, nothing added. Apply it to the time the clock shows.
4,51
